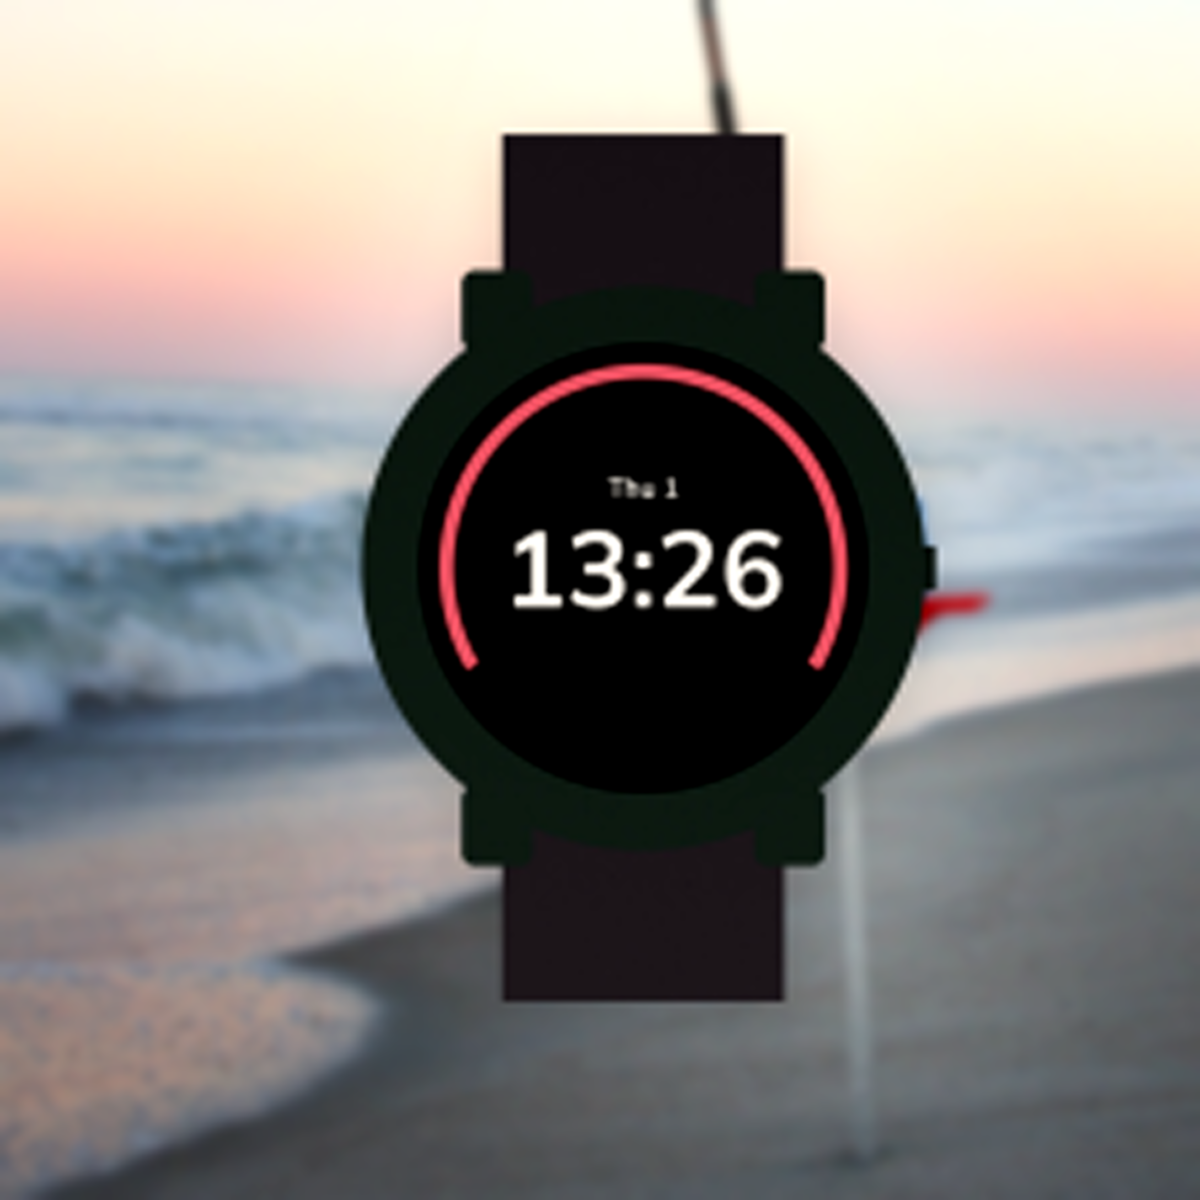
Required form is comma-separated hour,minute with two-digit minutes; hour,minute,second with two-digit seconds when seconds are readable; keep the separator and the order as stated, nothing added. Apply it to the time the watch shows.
13,26
